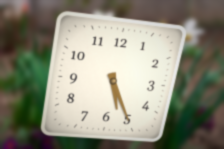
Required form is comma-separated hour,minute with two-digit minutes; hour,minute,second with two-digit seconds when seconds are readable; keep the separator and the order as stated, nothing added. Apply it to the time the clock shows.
5,25
